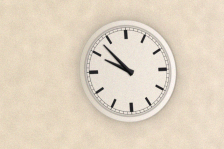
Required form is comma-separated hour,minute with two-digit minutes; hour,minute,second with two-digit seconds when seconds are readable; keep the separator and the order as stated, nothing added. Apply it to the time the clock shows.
9,53
